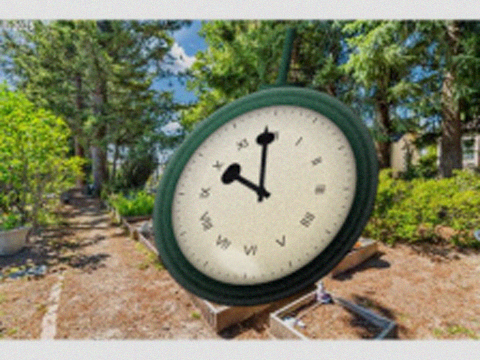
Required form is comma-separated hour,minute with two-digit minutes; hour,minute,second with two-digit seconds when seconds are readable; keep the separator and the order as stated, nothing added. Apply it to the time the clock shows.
9,59
